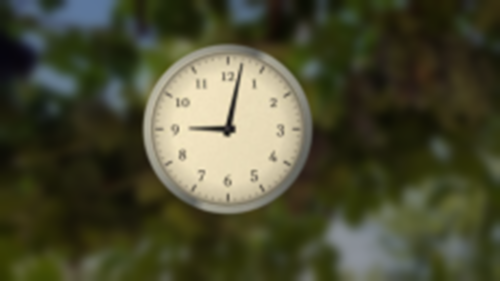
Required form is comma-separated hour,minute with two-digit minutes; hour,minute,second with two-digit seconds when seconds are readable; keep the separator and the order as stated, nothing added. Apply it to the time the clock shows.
9,02
